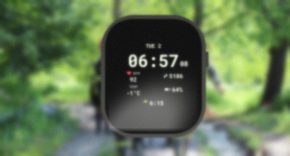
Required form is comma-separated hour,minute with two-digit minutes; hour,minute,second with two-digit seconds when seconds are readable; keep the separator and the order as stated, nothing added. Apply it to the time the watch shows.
6,57
